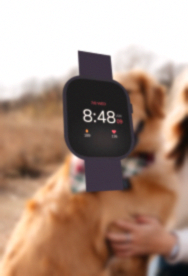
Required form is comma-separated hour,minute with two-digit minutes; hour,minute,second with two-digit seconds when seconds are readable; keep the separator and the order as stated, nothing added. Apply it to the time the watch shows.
8,48
